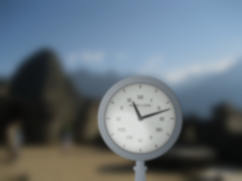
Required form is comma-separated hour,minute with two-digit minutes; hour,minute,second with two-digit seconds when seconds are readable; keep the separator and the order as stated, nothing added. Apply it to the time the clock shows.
11,12
